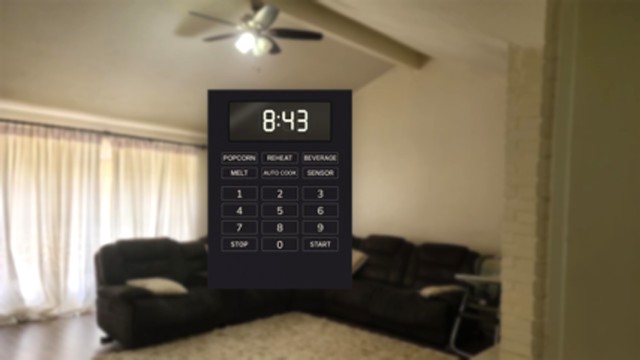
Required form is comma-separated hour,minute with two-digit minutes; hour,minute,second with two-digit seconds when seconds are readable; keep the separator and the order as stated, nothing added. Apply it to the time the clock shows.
8,43
